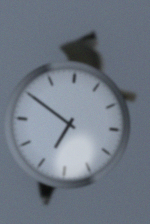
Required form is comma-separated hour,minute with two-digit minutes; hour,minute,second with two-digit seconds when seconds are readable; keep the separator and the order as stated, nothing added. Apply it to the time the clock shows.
6,50
